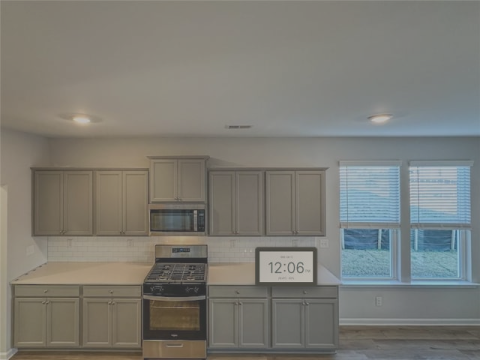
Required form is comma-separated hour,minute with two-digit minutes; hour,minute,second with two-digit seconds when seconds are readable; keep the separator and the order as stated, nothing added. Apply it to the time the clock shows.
12,06
